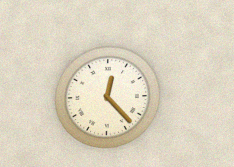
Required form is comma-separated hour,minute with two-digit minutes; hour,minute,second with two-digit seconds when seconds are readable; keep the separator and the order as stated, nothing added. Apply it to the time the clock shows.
12,23
